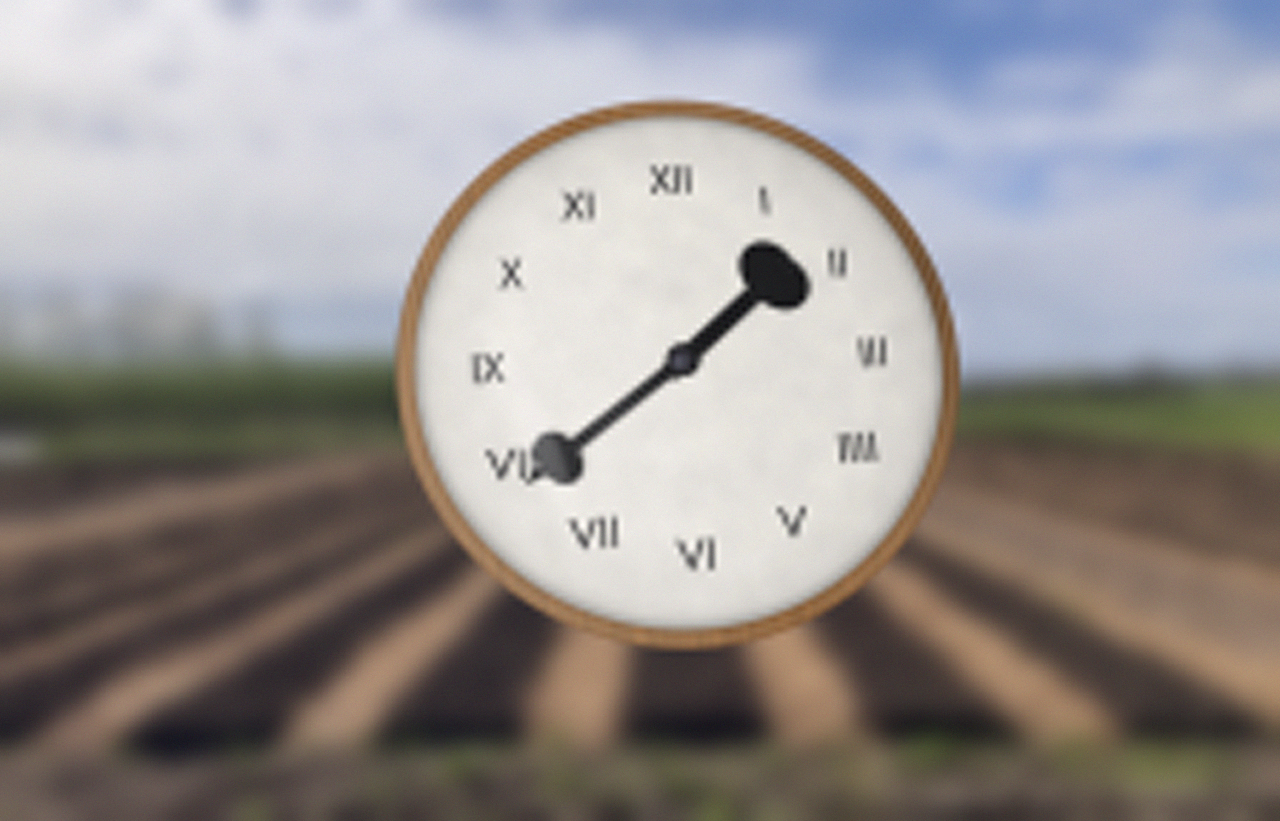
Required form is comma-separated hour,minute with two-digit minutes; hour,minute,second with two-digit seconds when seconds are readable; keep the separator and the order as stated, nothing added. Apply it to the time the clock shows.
1,39
